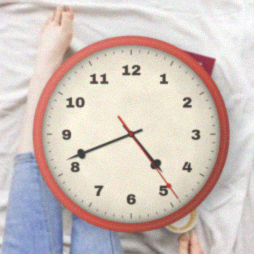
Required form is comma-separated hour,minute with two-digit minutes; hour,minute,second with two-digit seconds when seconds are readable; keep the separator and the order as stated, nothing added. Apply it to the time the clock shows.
4,41,24
